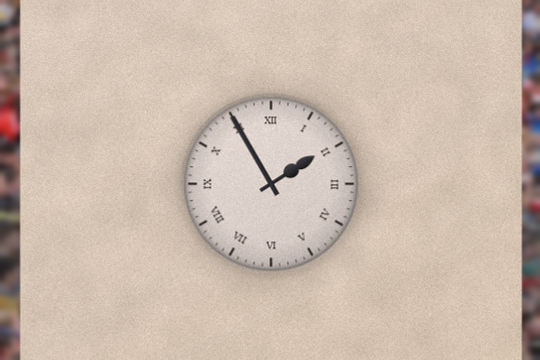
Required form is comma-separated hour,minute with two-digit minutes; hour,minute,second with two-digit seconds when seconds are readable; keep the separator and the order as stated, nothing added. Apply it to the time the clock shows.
1,55
